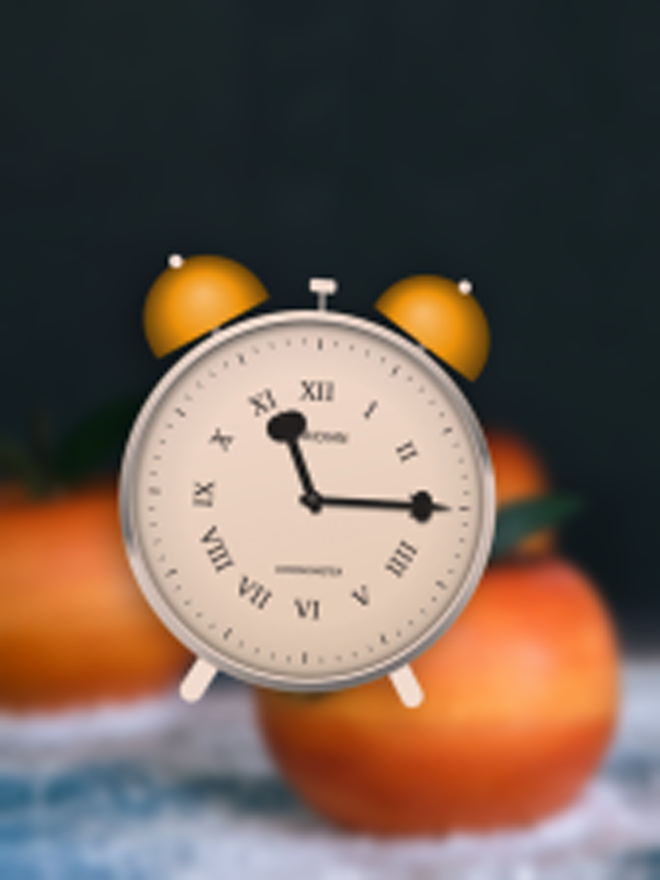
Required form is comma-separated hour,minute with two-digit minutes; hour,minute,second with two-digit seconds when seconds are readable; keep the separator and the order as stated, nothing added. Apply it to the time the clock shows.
11,15
